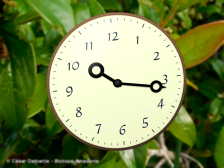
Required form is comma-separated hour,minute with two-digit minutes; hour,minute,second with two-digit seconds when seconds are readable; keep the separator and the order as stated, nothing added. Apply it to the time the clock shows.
10,17
